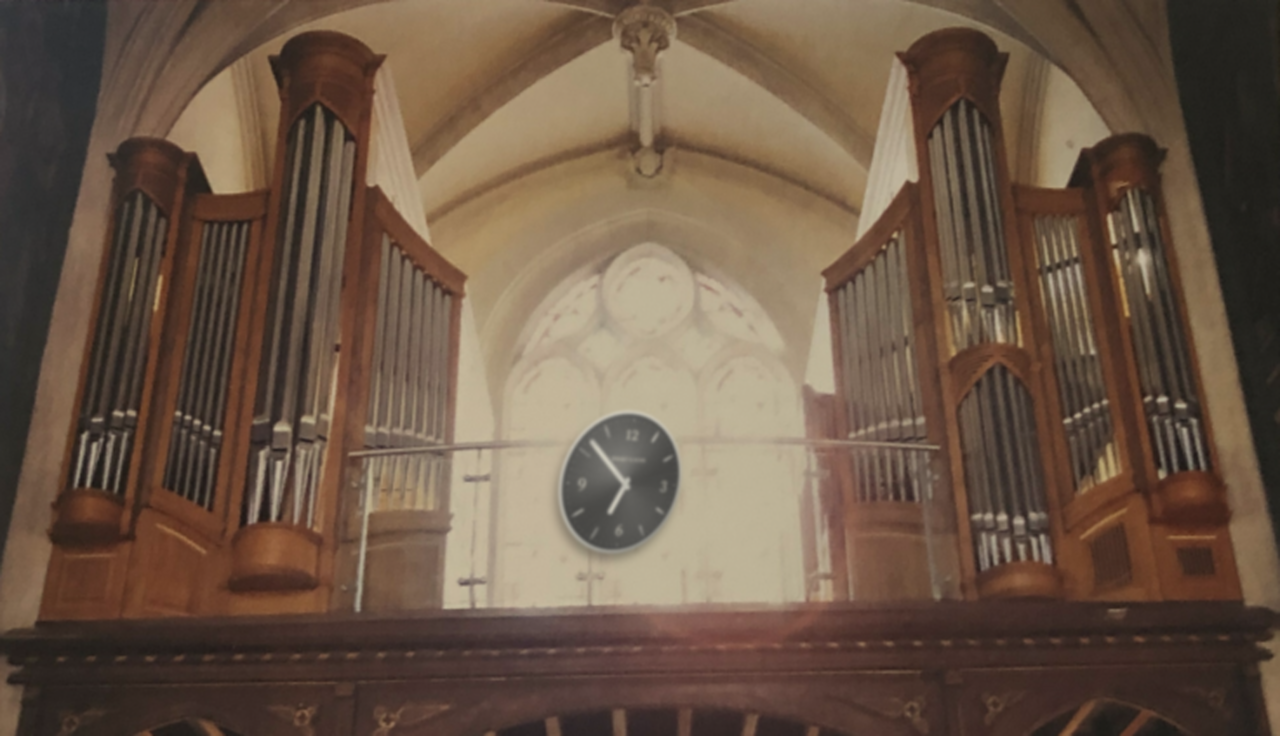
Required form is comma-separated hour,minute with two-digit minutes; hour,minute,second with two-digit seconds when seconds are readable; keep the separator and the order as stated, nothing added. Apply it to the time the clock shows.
6,52
